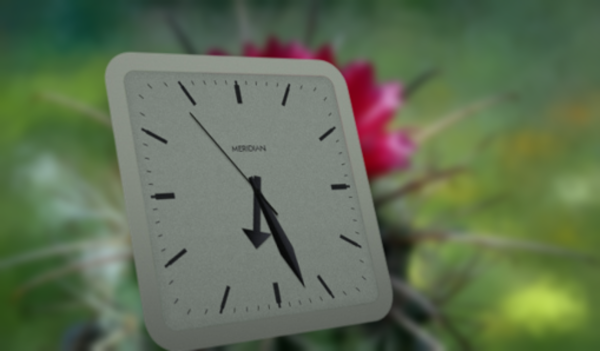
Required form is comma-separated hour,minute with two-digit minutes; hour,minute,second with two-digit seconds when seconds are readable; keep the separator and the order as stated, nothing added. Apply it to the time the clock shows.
6,26,54
